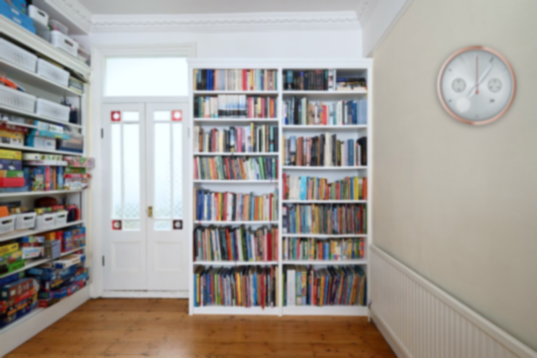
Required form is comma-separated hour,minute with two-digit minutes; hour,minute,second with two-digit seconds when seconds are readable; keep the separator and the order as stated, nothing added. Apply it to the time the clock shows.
7,06
